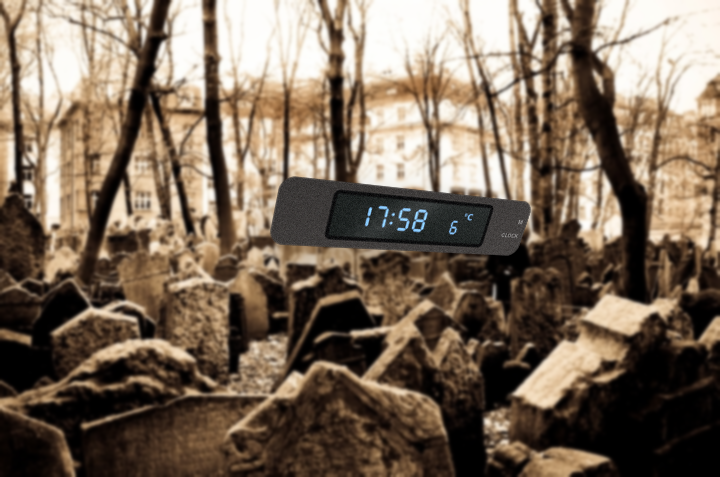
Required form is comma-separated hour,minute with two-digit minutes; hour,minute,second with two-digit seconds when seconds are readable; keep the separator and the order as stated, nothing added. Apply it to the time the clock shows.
17,58
